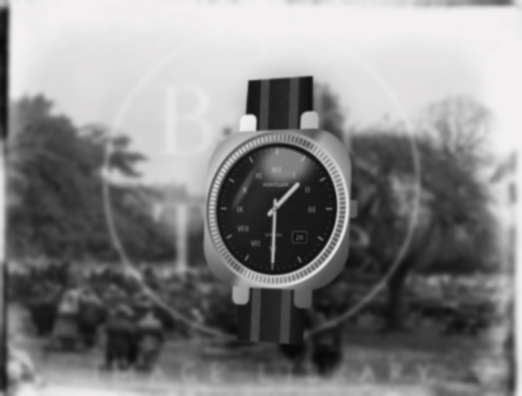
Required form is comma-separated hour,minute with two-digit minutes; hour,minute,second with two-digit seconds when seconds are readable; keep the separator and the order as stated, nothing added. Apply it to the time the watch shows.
1,30
